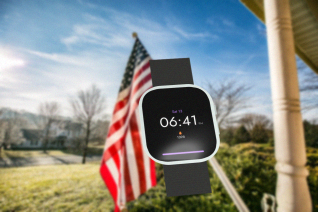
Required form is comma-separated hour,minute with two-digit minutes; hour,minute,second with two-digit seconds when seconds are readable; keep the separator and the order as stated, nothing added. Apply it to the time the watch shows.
6,41
